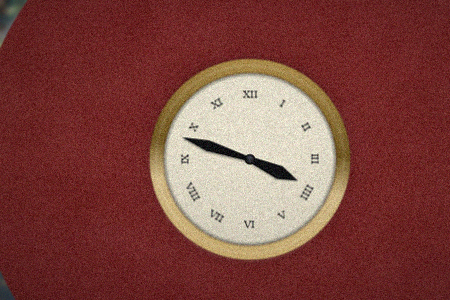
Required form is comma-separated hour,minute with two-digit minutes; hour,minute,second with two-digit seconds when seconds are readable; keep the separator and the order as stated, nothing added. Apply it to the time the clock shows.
3,48
